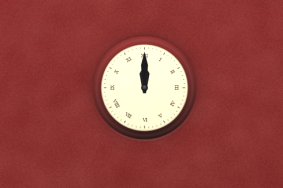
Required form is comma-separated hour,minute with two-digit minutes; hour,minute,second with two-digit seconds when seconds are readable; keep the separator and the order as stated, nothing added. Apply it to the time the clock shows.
12,00
